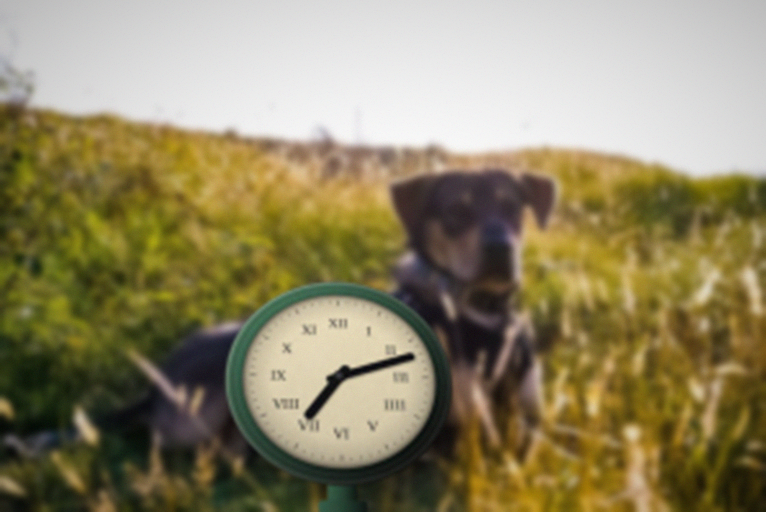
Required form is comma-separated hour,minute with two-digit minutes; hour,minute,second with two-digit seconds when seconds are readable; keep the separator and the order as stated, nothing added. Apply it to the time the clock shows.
7,12
